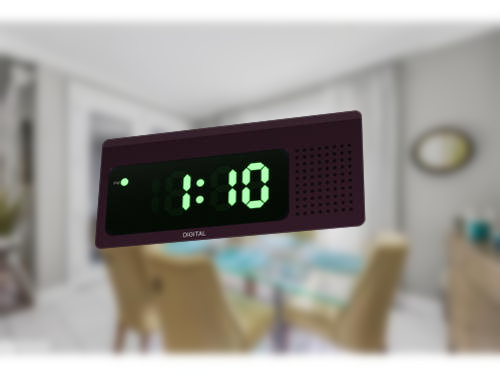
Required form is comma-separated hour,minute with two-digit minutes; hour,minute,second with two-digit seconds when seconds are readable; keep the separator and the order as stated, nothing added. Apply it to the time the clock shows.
1,10
